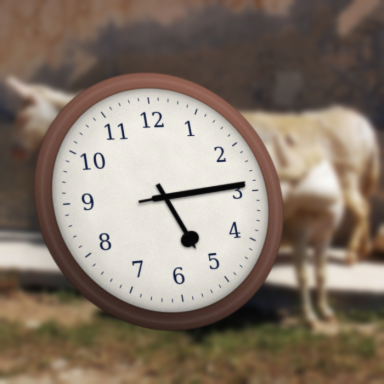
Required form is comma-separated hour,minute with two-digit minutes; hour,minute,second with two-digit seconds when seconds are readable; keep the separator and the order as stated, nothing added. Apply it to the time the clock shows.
5,14,14
